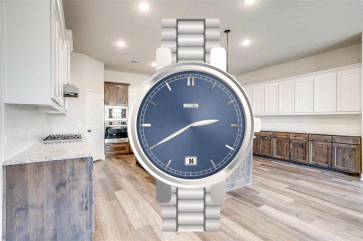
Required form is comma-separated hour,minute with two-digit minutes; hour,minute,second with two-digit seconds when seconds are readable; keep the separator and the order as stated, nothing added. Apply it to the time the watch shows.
2,40
